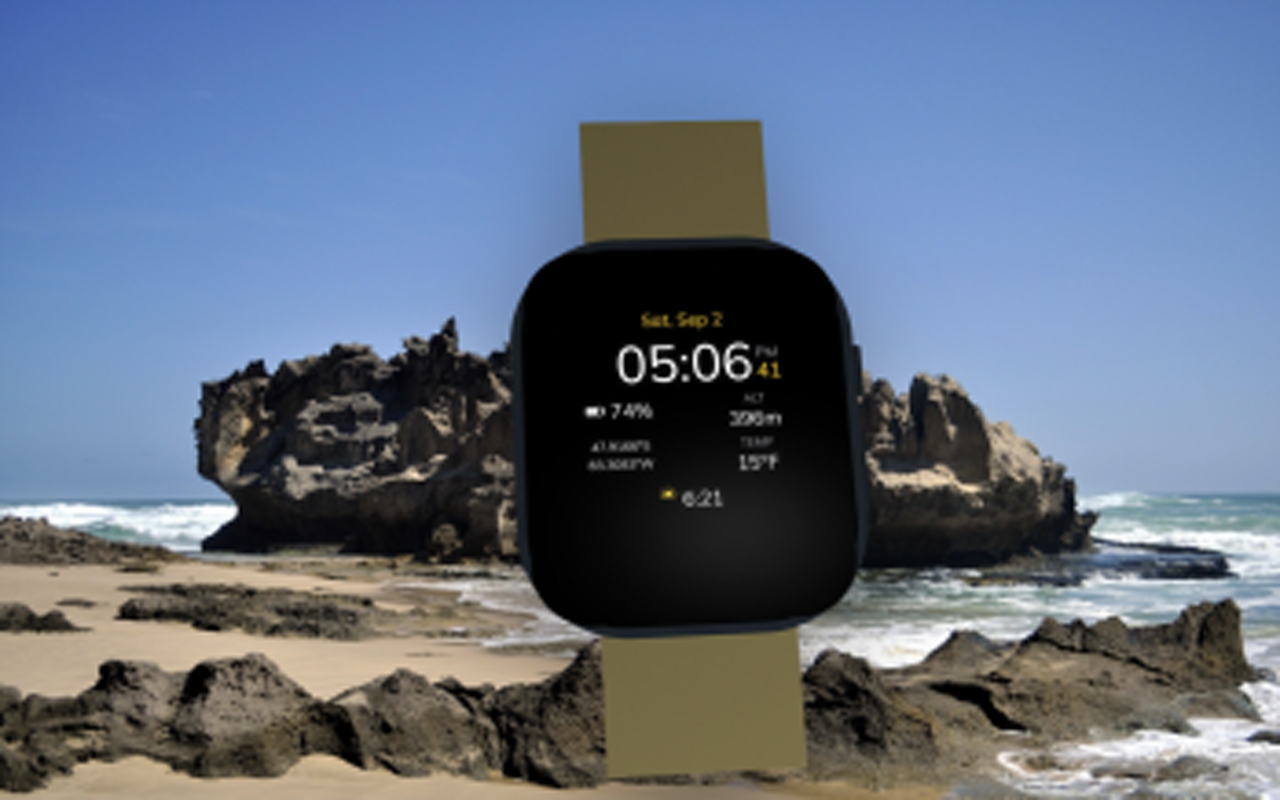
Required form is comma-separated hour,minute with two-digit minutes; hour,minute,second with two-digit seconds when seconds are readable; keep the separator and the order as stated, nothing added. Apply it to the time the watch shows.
5,06
